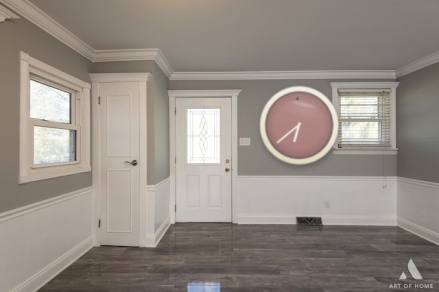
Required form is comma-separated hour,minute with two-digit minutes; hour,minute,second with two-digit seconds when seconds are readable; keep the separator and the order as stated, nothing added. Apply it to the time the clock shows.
6,39
